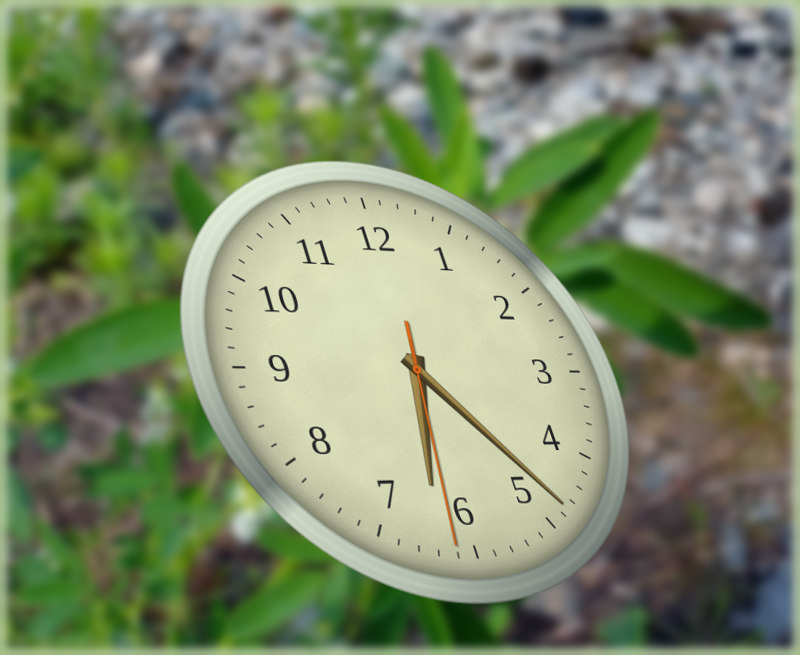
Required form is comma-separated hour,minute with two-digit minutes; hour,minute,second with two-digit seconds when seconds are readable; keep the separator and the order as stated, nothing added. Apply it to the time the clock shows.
6,23,31
